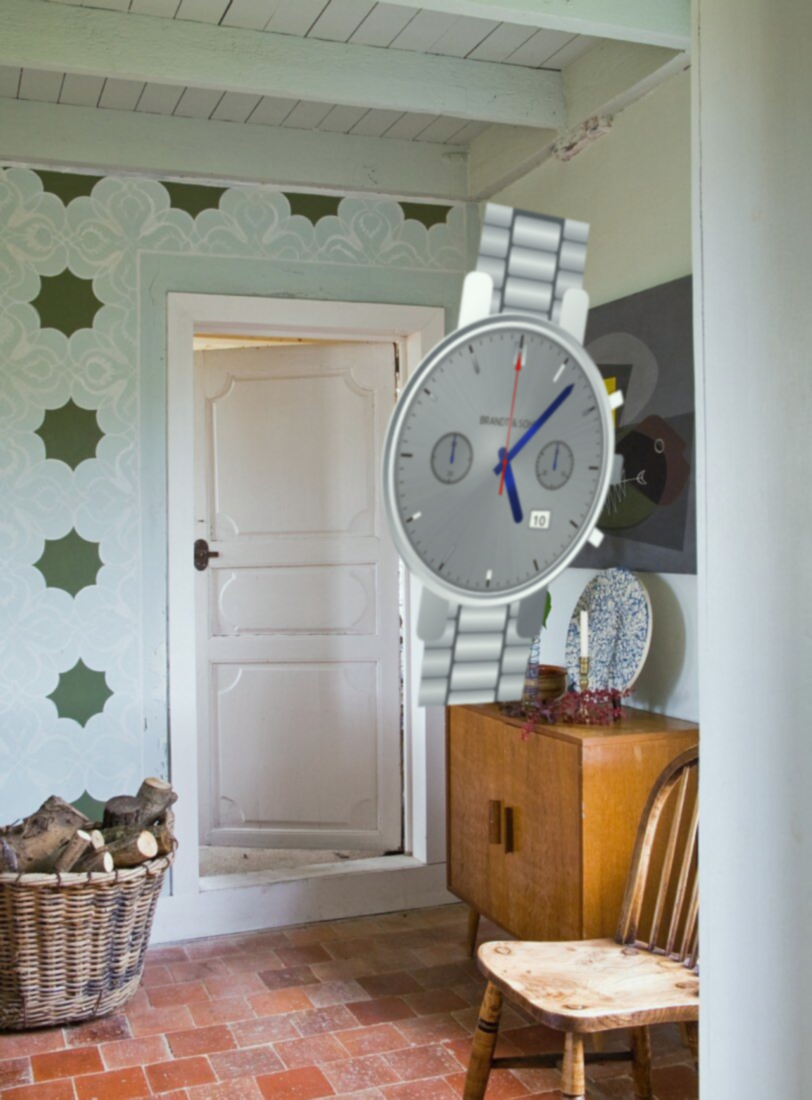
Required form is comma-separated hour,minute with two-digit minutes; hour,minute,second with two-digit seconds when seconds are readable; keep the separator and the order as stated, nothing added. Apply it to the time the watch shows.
5,07
